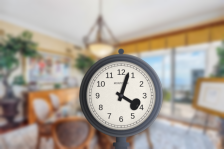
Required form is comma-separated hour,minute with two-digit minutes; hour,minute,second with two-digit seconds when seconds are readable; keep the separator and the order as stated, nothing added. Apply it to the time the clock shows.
4,03
